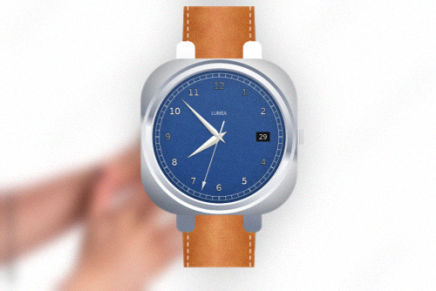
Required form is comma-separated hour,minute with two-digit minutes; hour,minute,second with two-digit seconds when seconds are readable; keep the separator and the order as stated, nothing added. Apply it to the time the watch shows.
7,52,33
